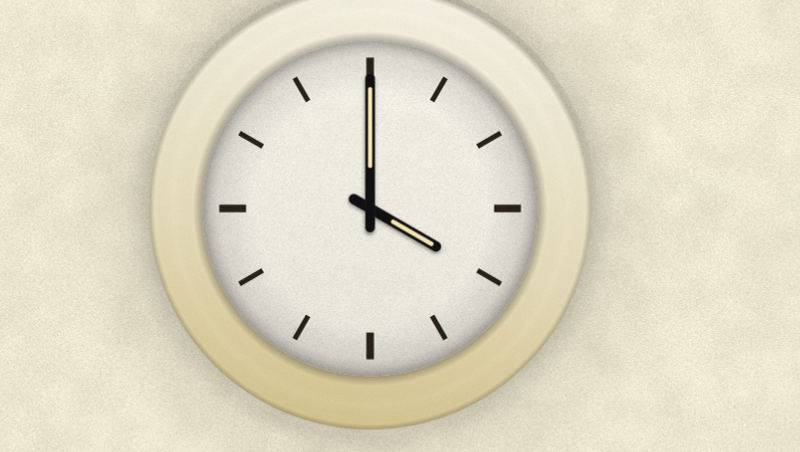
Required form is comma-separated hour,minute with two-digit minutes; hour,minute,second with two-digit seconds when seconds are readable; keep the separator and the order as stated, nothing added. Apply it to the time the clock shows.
4,00
